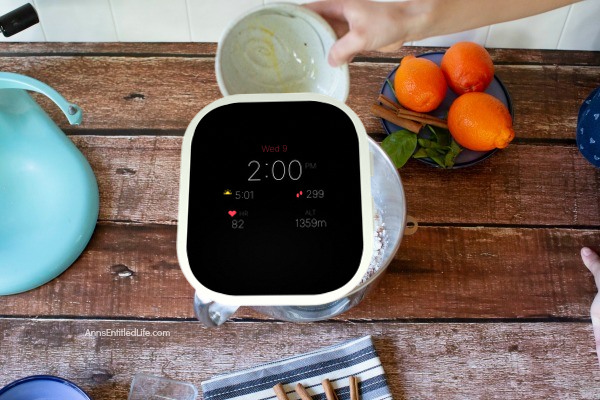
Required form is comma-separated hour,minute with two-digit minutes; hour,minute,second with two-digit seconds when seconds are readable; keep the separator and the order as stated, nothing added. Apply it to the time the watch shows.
2,00
